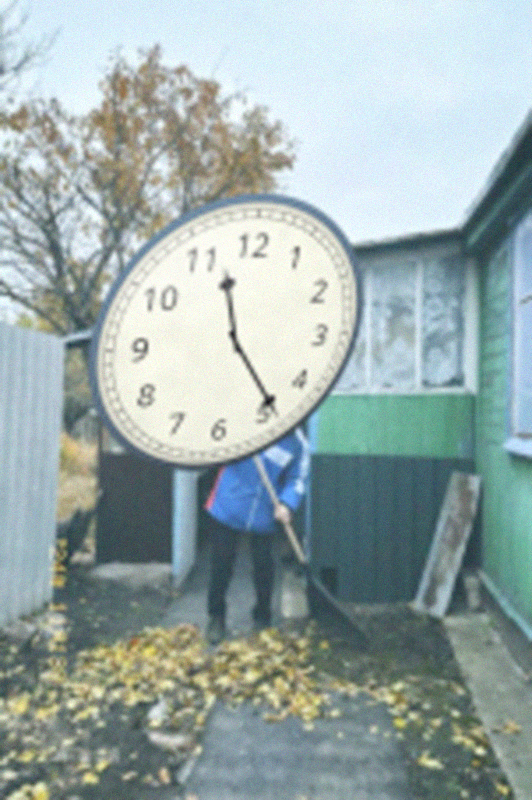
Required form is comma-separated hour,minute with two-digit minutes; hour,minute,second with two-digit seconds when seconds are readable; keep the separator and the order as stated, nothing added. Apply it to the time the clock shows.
11,24
